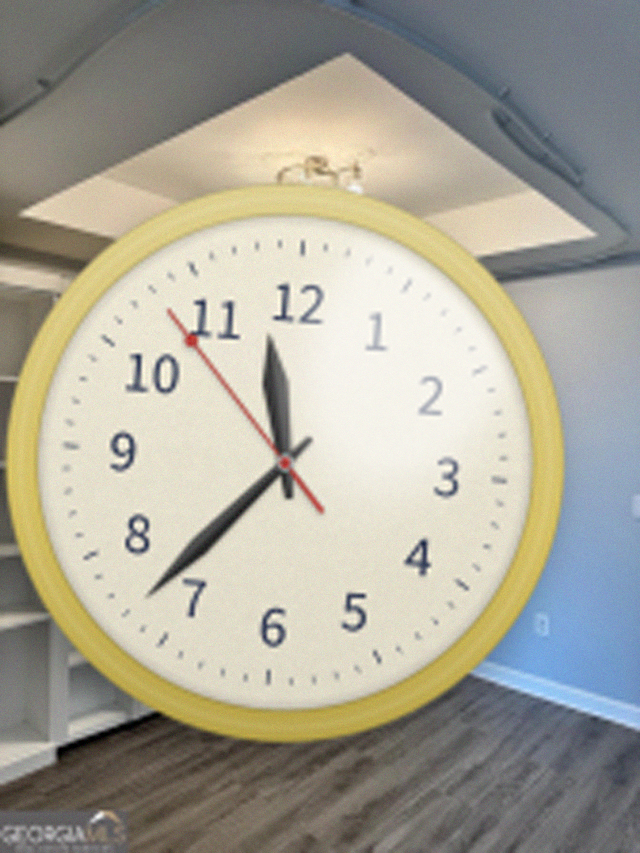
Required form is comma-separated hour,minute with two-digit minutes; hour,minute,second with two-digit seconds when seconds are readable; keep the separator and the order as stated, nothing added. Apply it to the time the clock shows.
11,36,53
